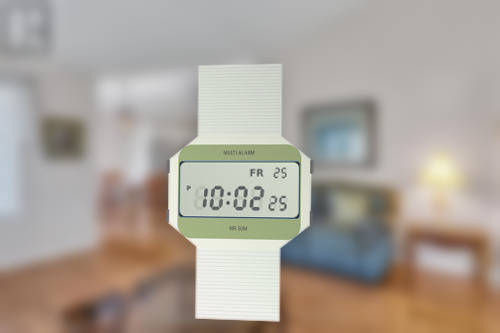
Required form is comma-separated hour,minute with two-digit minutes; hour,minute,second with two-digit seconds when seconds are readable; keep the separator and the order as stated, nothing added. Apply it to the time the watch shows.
10,02,25
